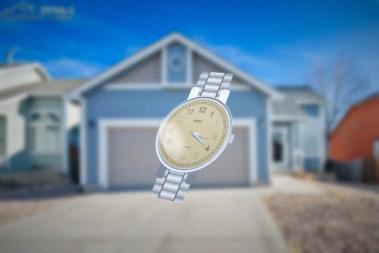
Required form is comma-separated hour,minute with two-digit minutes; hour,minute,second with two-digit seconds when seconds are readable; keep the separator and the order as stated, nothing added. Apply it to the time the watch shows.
3,20
